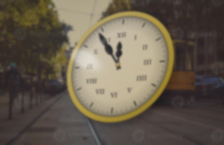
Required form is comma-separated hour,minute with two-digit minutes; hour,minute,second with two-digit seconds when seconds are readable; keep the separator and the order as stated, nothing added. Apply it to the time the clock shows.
11,54
